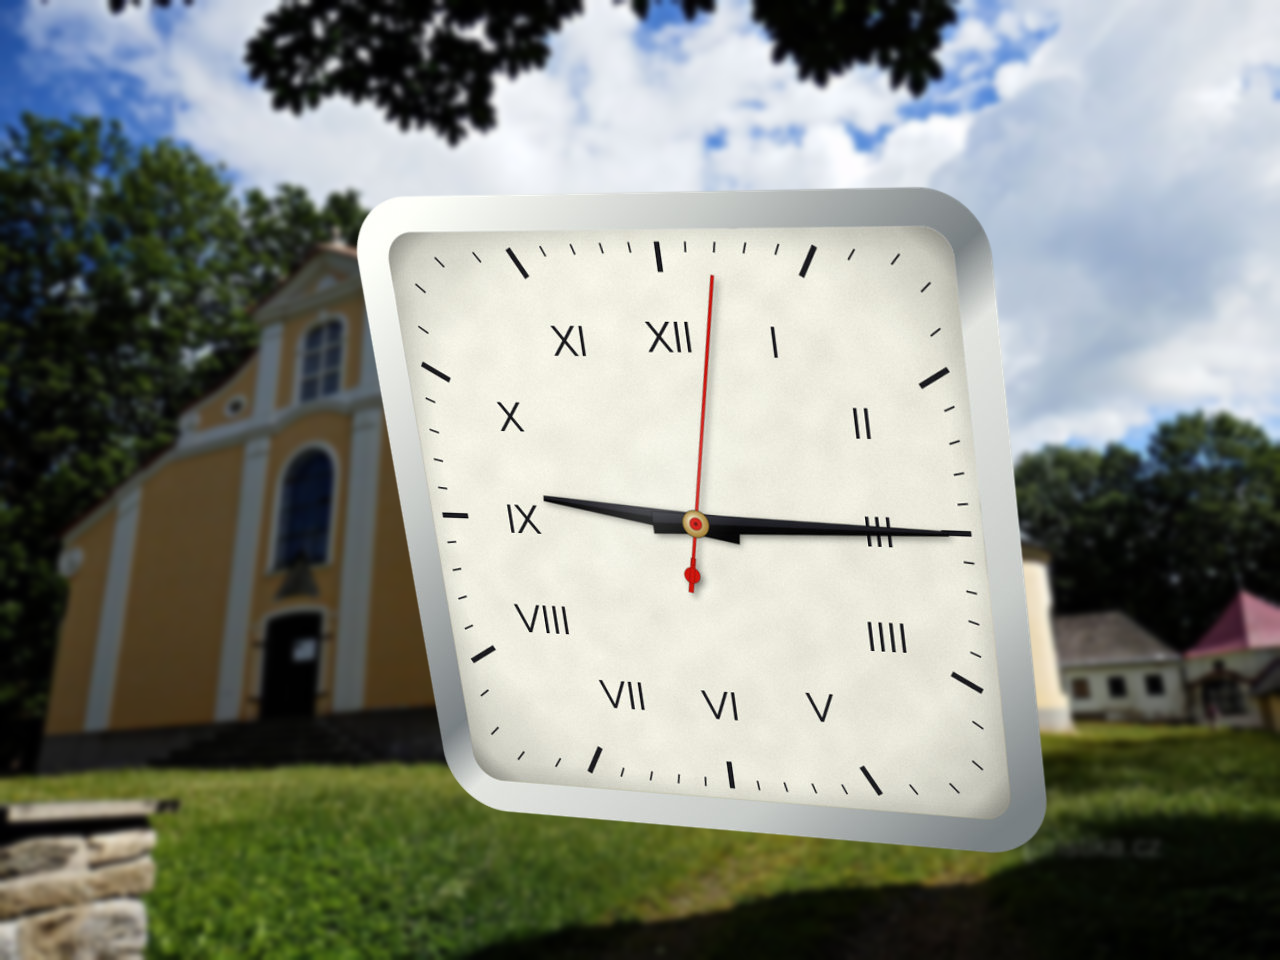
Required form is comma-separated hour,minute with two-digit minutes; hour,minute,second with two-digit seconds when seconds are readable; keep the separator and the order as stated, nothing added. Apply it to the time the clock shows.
9,15,02
